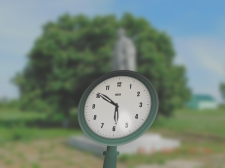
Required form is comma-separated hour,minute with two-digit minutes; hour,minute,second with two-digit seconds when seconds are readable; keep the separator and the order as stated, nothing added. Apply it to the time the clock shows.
5,51
